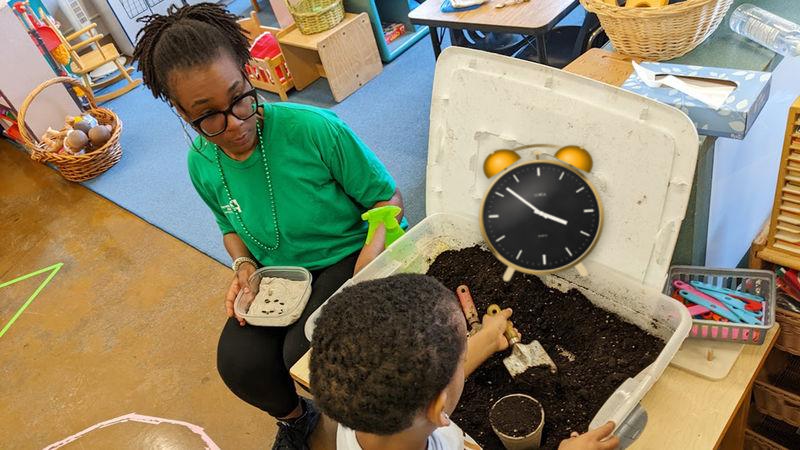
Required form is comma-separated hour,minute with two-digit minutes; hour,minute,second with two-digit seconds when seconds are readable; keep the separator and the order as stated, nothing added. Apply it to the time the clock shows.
3,52
